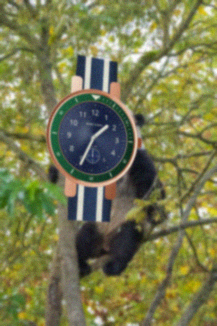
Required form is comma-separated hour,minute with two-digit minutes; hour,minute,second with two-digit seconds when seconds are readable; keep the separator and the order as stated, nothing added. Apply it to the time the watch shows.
1,34
